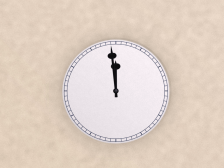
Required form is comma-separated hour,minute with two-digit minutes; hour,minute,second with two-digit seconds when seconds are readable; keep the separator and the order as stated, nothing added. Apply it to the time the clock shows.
11,59
